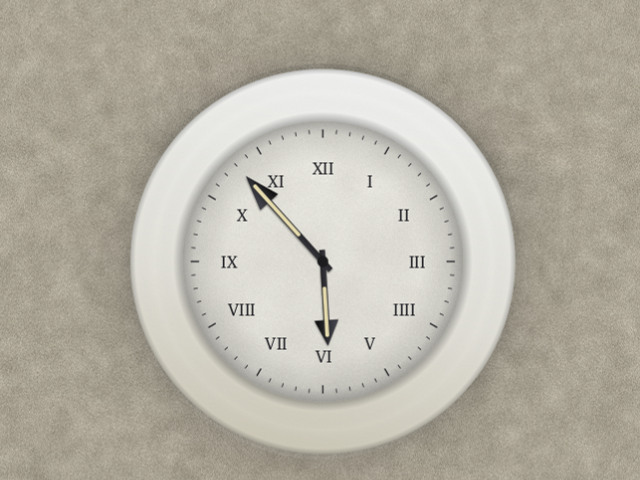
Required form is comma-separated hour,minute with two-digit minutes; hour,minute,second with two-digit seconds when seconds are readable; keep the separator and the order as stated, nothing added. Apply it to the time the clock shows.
5,53
